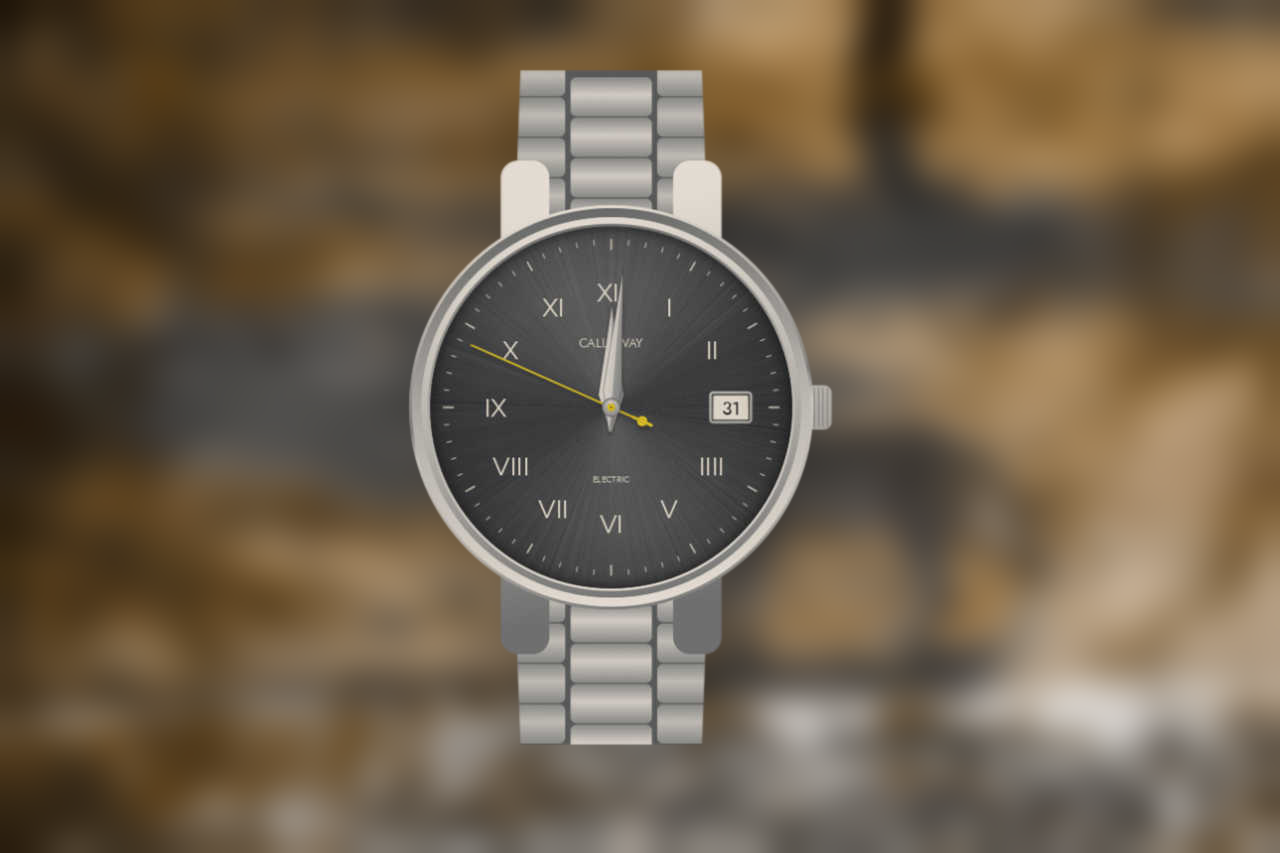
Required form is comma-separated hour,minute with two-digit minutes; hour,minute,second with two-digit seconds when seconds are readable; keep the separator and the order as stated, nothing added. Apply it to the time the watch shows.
12,00,49
